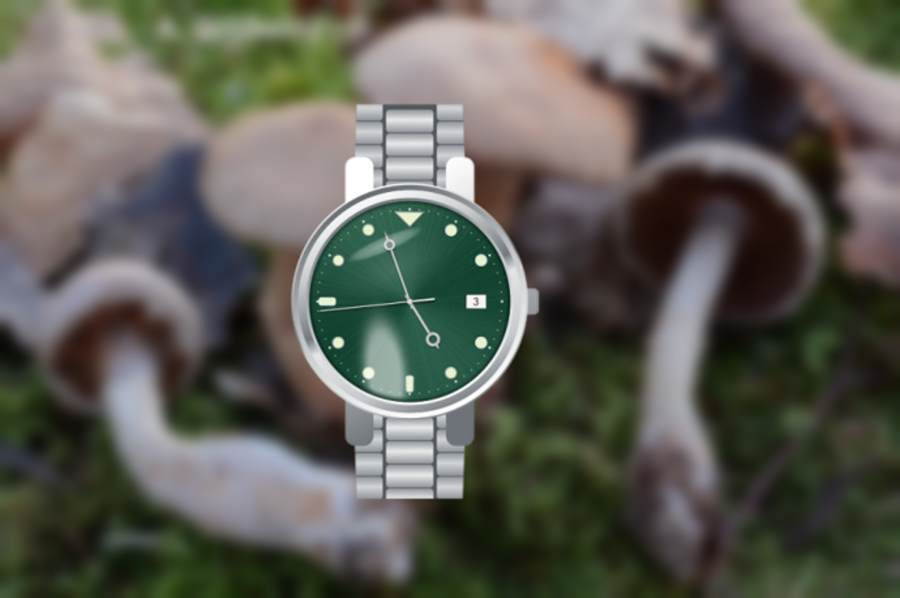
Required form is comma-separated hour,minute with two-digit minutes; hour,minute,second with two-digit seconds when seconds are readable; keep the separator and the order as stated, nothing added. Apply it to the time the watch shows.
4,56,44
